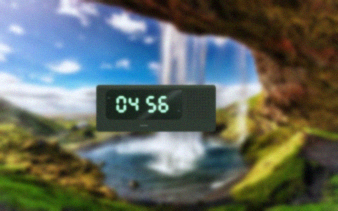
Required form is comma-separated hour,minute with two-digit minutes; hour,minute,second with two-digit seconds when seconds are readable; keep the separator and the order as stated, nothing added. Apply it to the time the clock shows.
4,56
